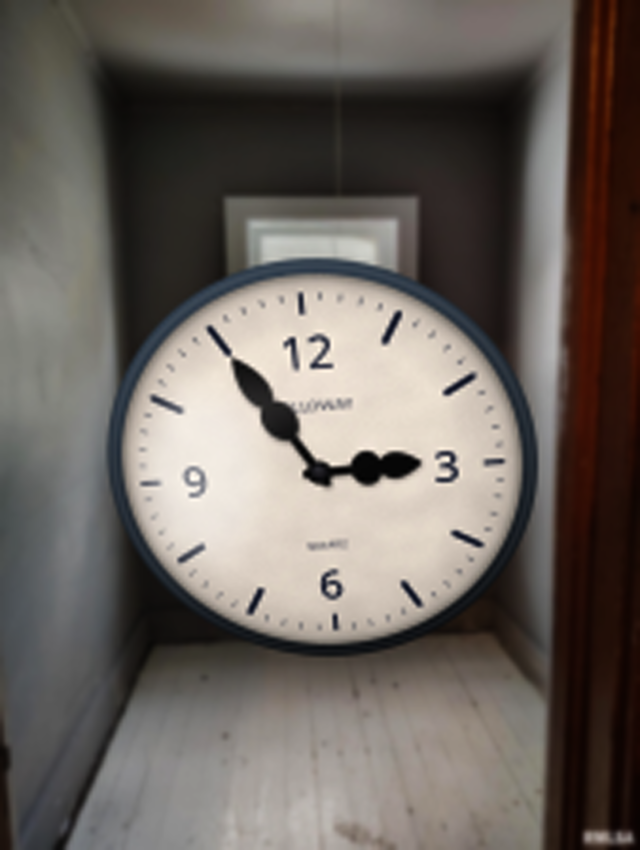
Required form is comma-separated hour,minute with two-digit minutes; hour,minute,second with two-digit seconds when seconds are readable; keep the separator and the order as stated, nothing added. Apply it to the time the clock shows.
2,55
